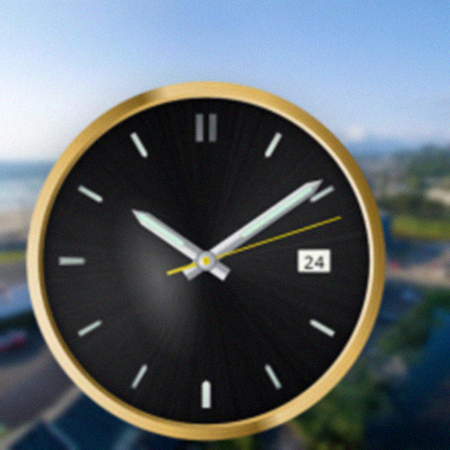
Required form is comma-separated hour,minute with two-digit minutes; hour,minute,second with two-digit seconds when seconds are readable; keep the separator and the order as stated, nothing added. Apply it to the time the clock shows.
10,09,12
